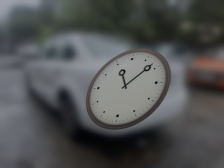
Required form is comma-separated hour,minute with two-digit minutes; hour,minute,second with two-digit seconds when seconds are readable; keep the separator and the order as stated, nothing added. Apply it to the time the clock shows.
11,08
